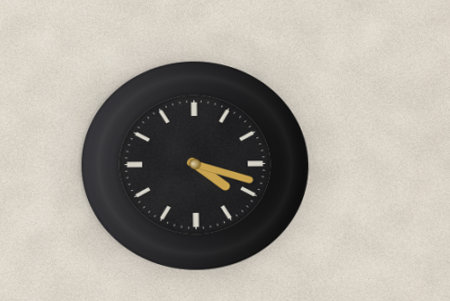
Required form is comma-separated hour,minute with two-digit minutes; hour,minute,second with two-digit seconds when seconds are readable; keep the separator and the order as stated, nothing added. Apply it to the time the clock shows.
4,18
